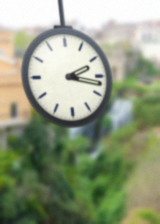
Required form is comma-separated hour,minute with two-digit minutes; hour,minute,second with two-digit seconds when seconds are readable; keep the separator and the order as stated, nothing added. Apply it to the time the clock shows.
2,17
